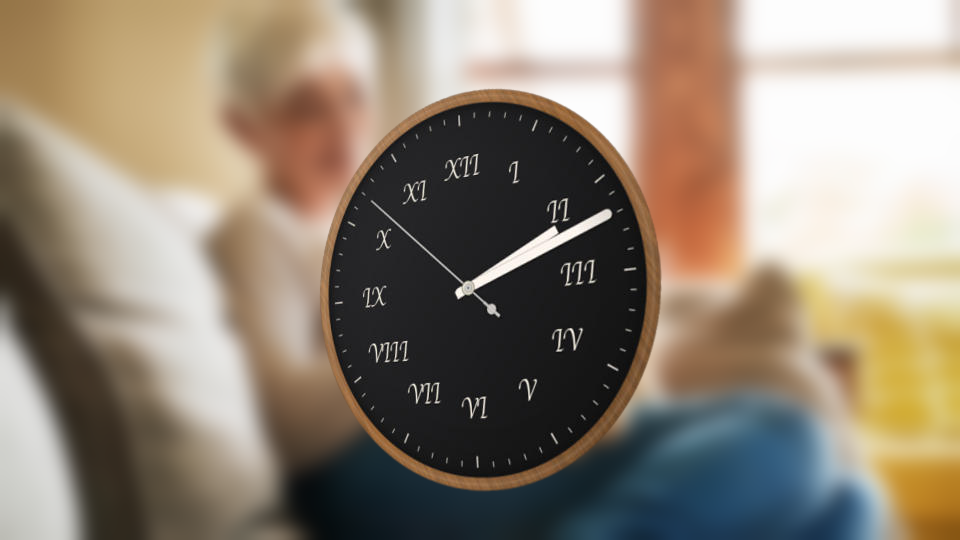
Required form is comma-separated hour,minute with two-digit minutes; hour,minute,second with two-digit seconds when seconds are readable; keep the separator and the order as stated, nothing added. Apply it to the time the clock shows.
2,11,52
